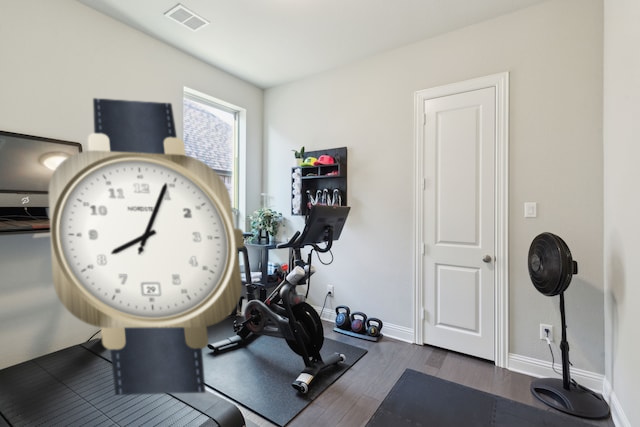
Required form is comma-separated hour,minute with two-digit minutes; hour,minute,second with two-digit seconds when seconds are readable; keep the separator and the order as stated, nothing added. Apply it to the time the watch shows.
8,04,04
